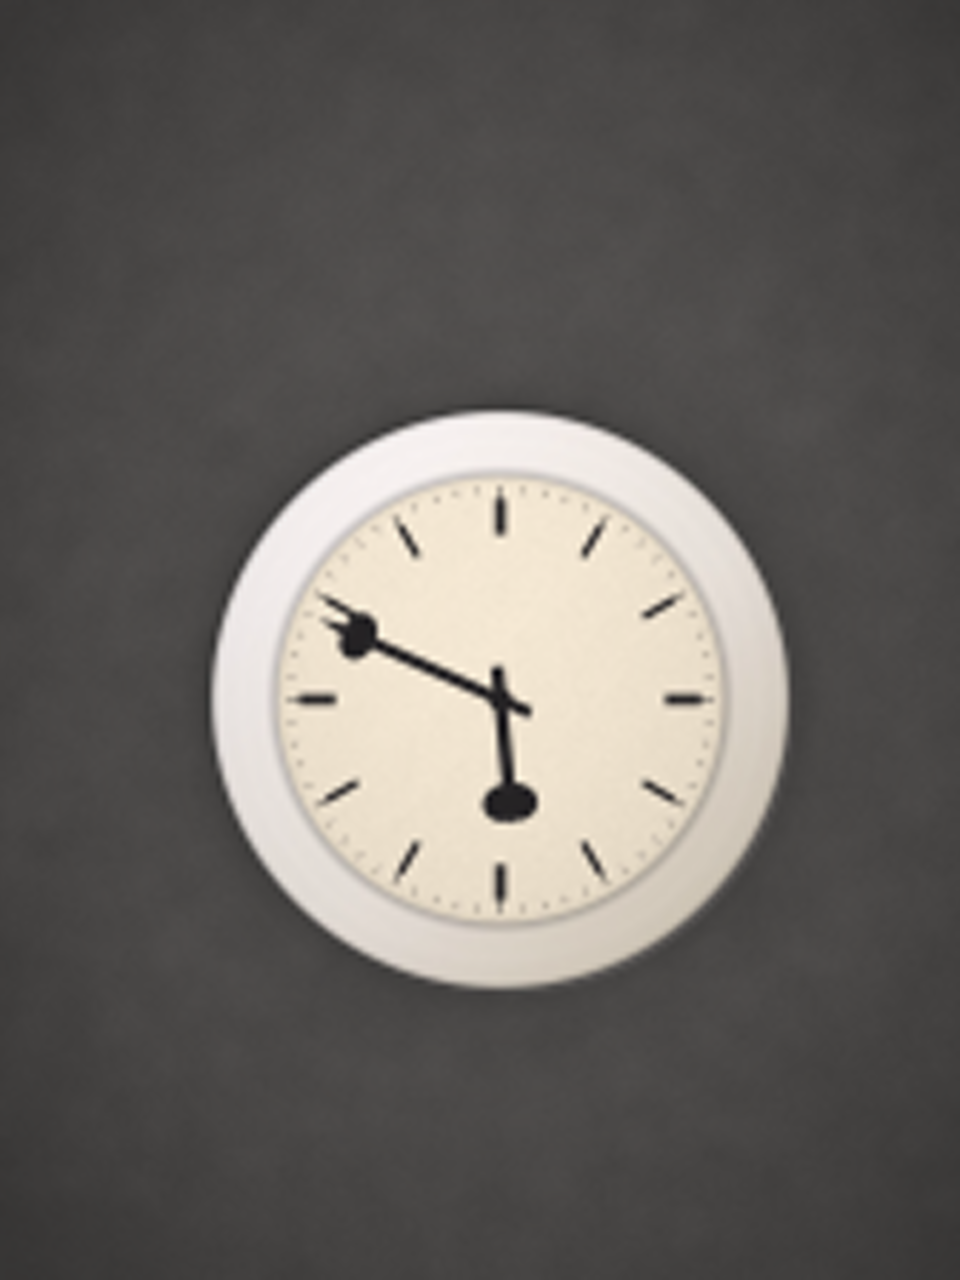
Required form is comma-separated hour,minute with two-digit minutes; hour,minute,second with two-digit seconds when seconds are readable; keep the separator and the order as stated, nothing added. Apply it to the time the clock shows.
5,49
